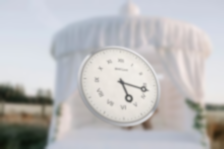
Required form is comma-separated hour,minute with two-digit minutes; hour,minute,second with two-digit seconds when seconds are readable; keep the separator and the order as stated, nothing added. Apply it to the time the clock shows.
5,17
